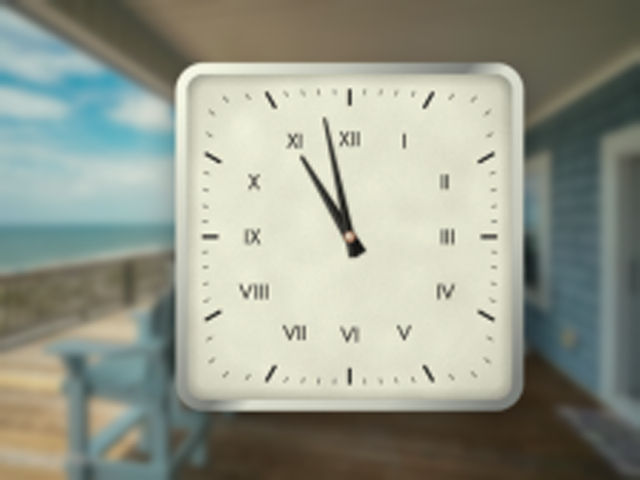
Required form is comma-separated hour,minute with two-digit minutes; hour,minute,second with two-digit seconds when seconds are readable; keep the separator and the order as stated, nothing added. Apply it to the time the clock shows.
10,58
